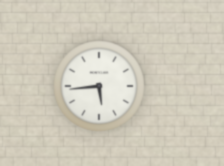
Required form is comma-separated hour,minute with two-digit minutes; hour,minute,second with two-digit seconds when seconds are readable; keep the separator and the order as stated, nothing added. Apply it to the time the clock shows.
5,44
